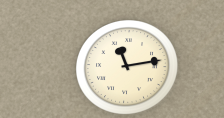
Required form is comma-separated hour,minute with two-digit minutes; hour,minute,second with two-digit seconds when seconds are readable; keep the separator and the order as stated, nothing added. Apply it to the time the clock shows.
11,13
